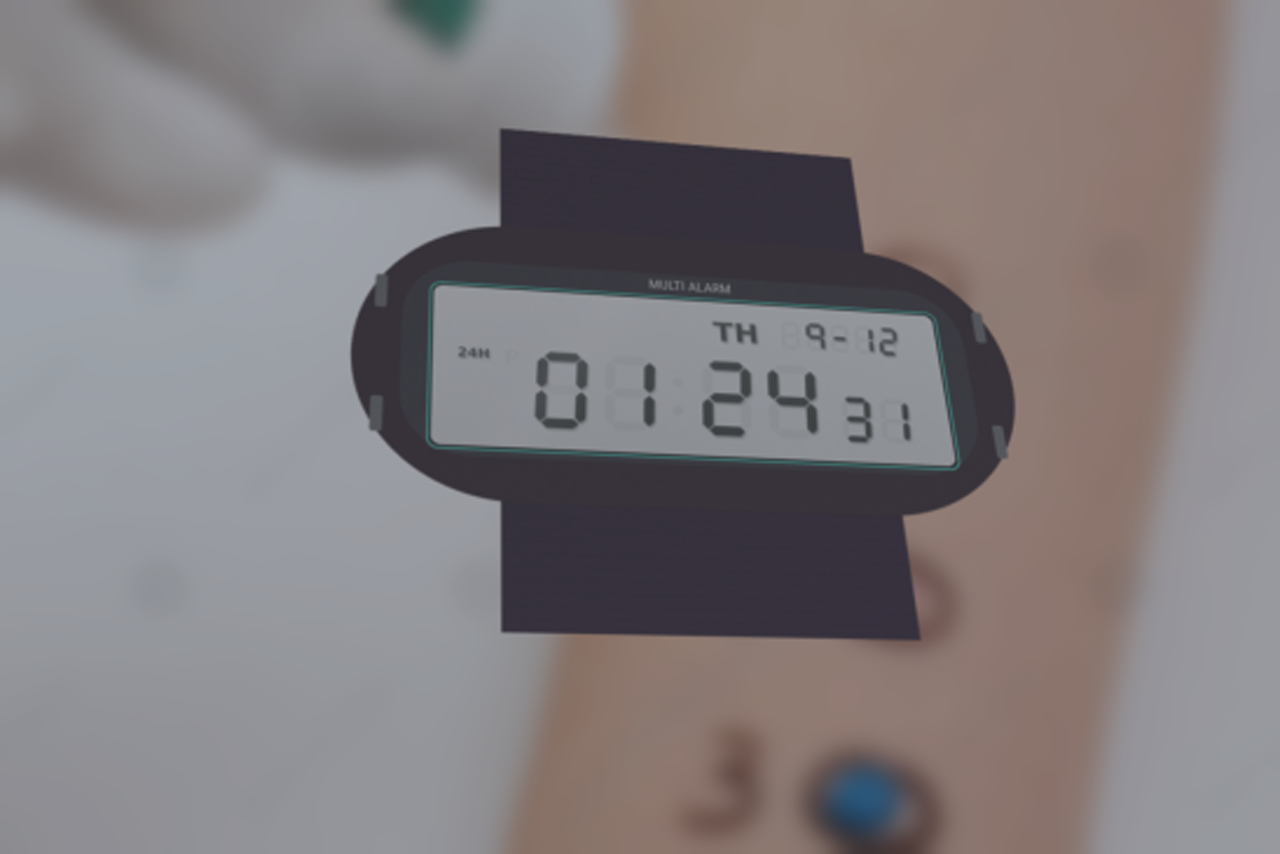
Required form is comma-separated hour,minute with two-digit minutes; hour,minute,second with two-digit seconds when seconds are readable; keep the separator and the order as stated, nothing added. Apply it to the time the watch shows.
1,24,31
